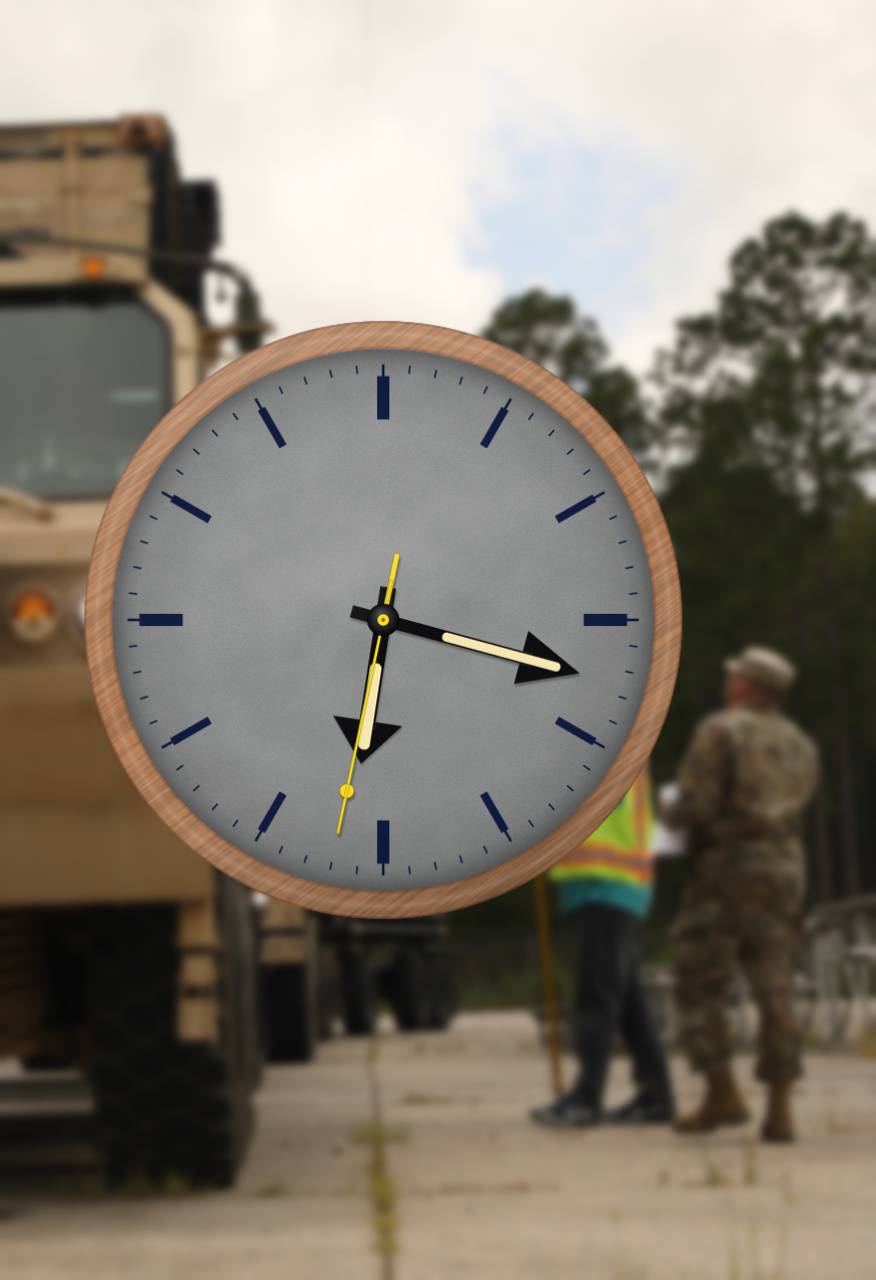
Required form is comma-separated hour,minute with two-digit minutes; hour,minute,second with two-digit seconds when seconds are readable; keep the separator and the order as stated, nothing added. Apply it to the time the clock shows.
6,17,32
